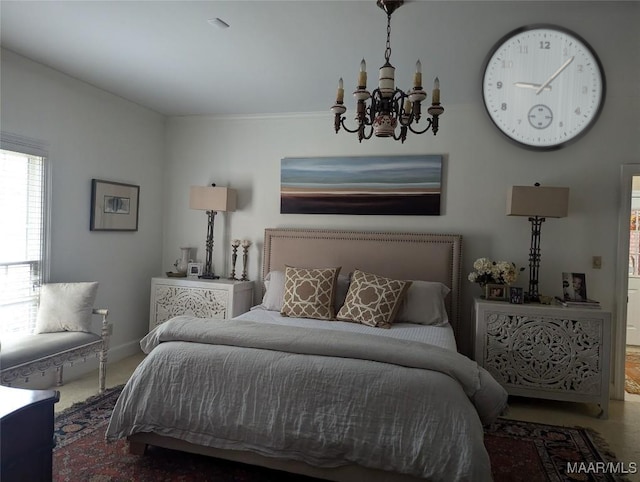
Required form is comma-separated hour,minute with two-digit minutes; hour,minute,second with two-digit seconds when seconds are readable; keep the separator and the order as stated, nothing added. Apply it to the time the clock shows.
9,07
